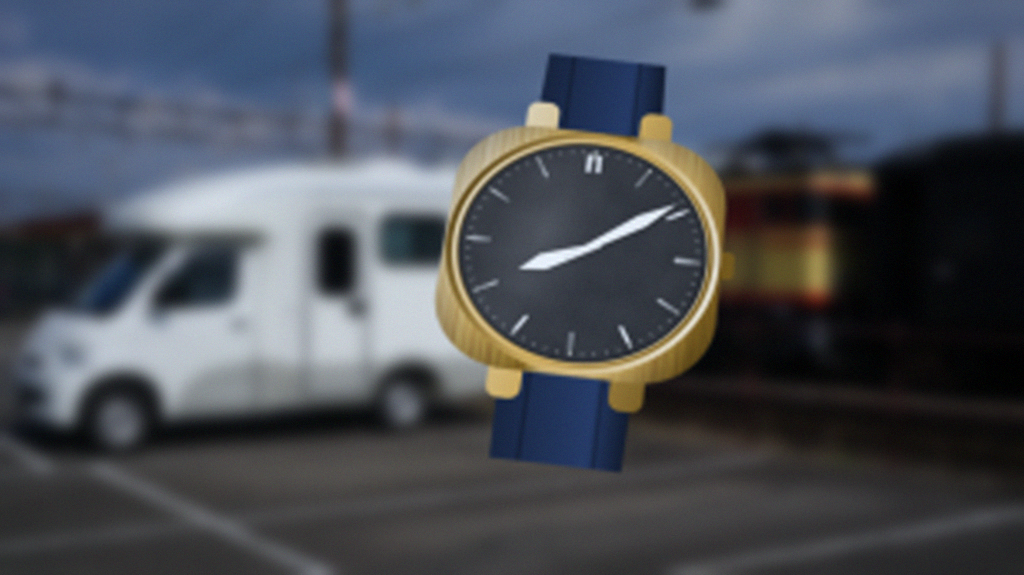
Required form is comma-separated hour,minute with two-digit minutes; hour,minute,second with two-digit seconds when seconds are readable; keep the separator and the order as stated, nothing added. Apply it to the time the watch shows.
8,09
